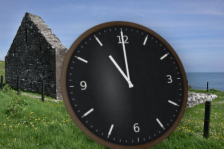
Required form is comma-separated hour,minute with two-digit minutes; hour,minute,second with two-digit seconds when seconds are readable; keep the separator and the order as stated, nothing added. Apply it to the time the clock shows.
11,00
